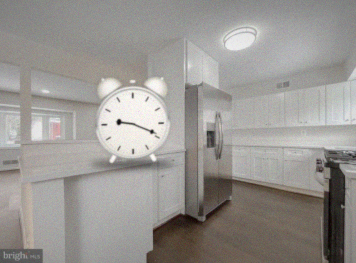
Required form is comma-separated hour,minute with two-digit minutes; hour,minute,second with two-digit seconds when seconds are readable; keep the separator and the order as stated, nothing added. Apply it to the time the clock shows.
9,19
